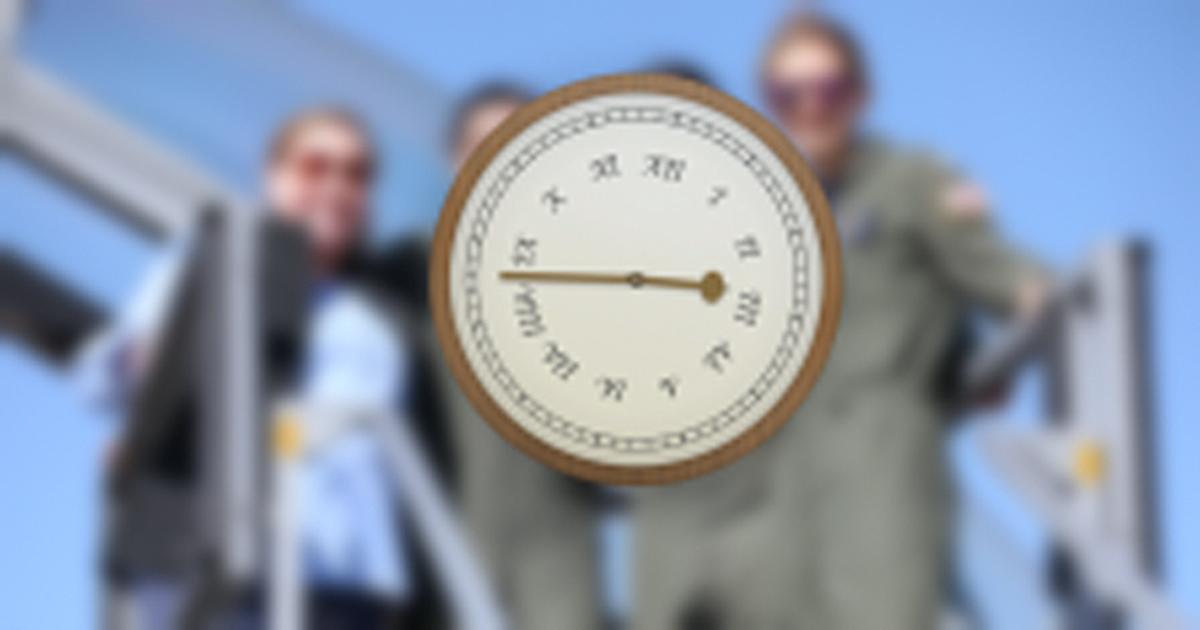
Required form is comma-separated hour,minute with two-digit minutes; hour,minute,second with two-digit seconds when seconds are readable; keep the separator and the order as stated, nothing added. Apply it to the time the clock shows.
2,43
